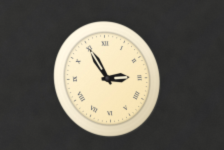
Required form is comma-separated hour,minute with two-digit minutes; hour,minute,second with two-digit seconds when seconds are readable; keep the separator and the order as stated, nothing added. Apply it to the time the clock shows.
2,55
